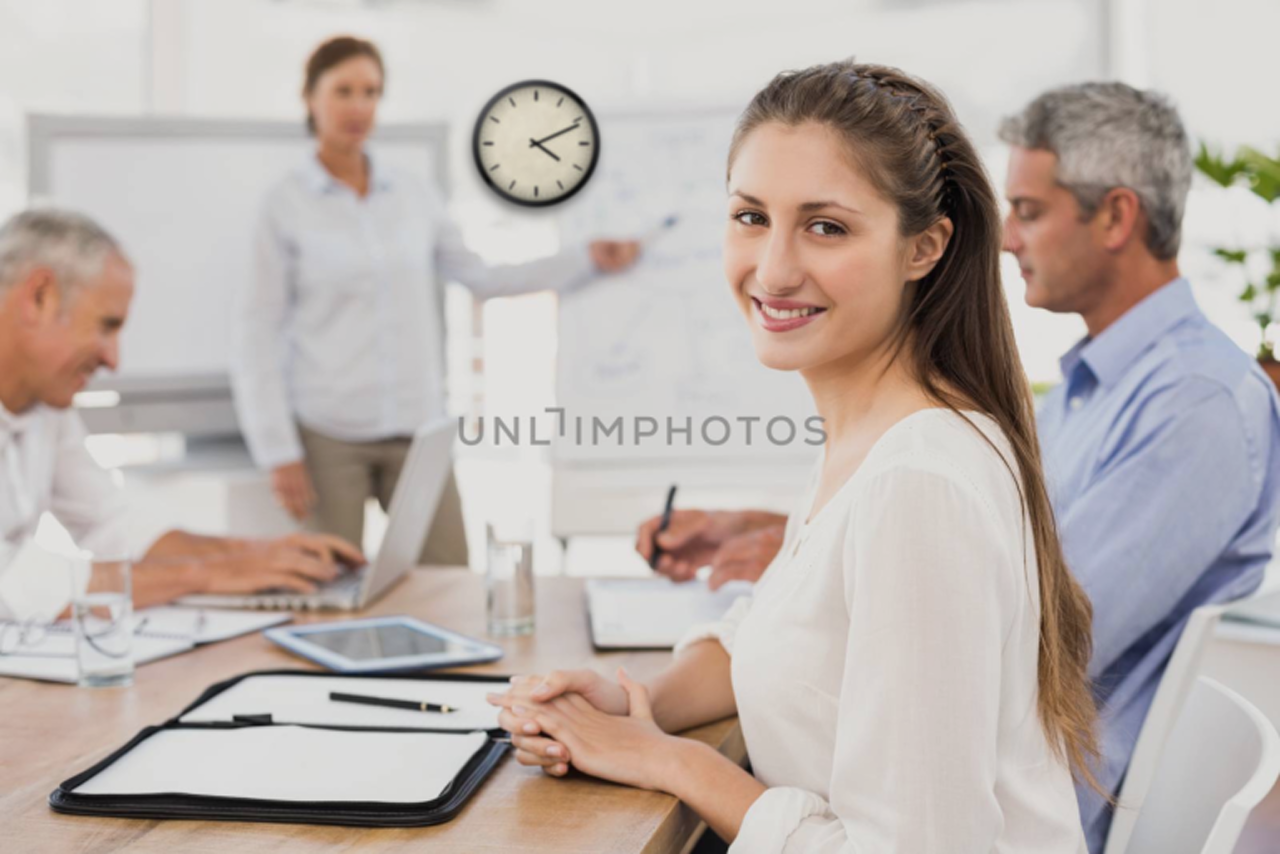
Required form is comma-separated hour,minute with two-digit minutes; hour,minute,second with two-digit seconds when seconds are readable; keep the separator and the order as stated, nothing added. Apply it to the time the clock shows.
4,11
